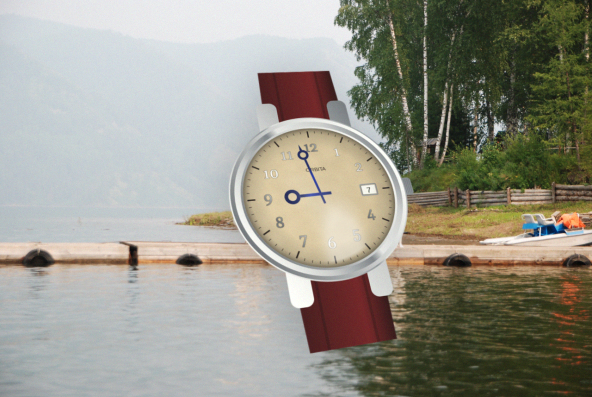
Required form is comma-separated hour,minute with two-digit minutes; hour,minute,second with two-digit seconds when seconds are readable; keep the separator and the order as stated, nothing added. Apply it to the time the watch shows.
8,58
